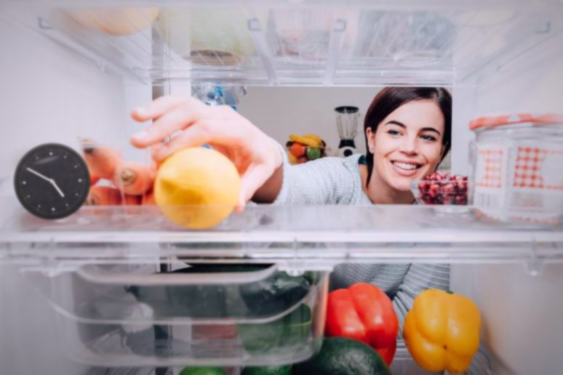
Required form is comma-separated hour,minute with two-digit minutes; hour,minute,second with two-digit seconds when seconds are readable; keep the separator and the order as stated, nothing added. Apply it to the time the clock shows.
4,50
